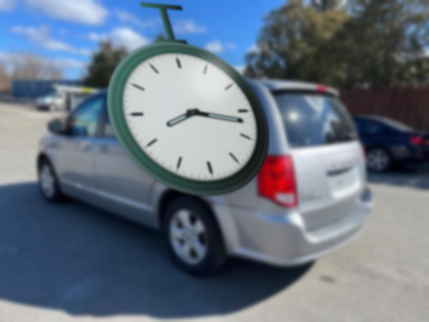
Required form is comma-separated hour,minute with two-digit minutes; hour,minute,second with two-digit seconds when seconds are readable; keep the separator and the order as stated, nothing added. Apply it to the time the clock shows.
8,17
